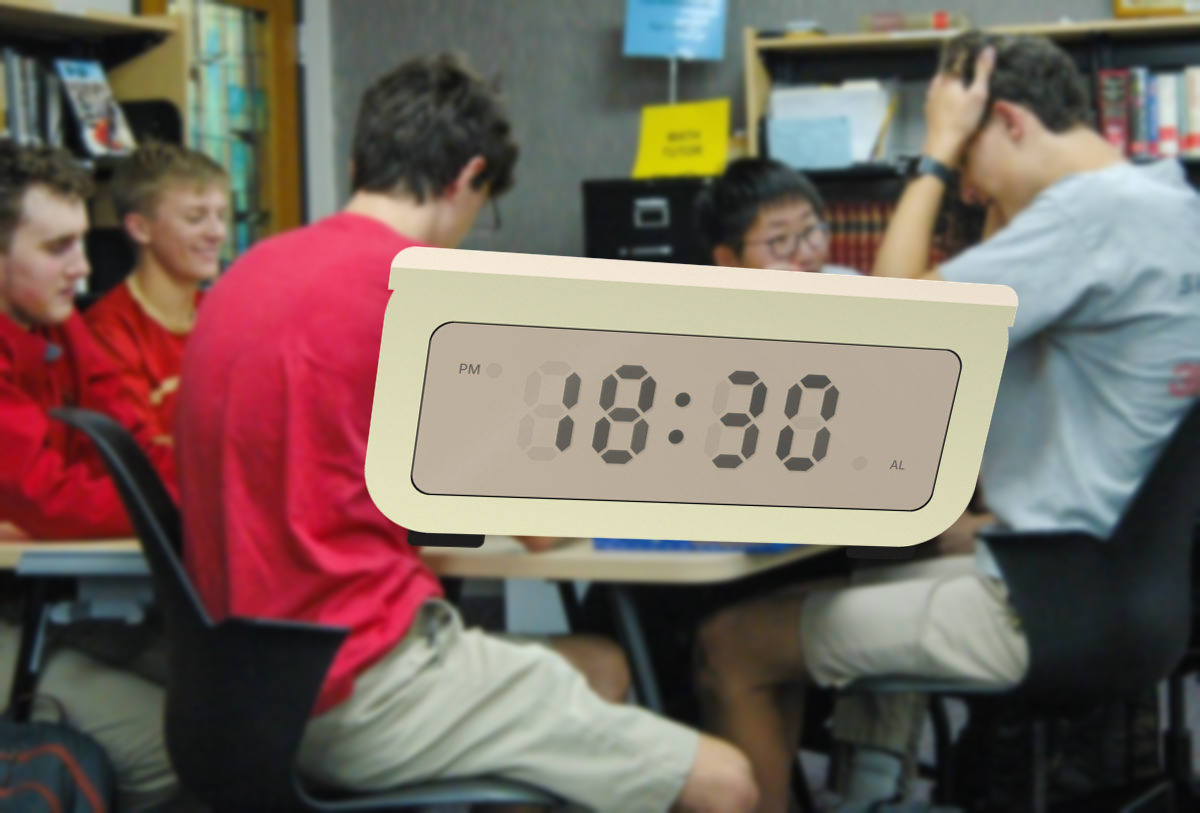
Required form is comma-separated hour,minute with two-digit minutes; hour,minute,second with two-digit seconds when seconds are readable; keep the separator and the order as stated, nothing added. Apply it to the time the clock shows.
18,30
